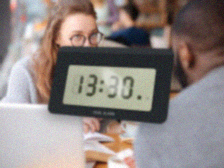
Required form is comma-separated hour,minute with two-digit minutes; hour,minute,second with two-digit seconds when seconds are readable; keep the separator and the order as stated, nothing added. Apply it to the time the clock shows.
13,30
